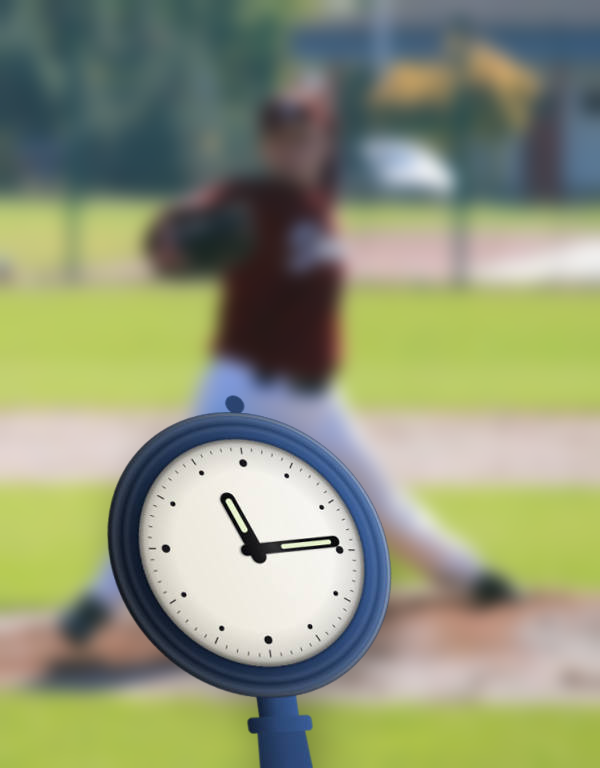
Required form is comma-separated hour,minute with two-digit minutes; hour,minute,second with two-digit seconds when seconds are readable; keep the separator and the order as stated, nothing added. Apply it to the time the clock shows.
11,14
